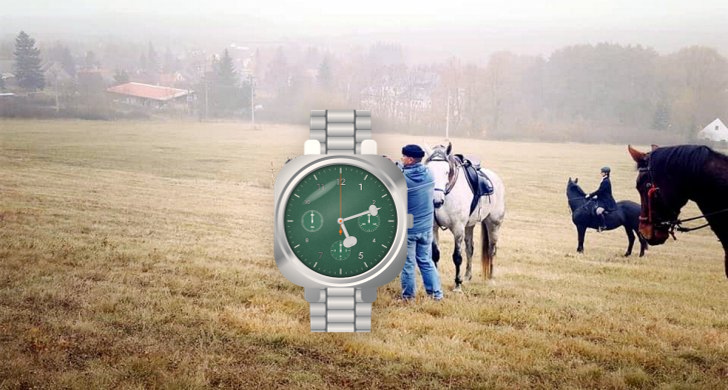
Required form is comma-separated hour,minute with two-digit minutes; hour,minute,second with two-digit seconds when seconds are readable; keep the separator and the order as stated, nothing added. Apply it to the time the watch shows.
5,12
